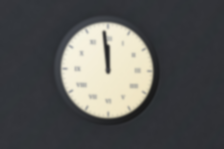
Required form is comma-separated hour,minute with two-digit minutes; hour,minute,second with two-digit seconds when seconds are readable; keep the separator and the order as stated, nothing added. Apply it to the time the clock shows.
11,59
